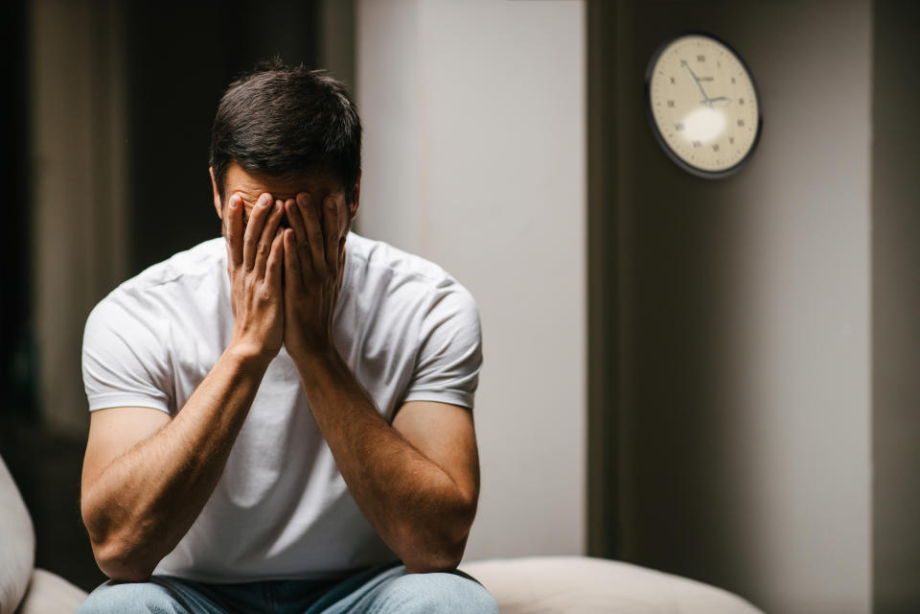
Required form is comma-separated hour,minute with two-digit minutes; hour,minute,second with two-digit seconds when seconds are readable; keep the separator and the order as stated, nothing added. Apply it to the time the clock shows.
2,55
